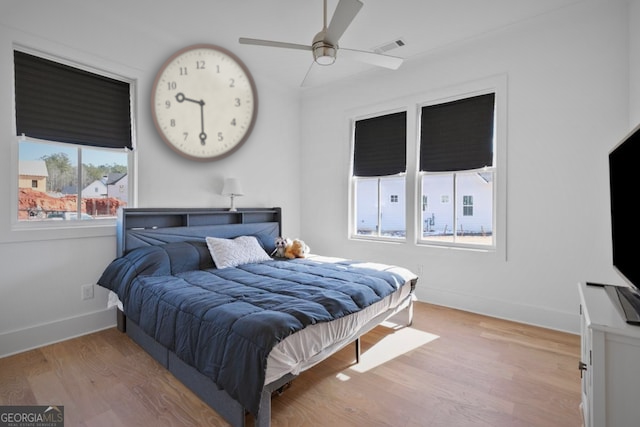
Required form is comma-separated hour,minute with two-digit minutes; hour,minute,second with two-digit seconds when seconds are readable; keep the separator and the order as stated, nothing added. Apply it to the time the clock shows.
9,30
